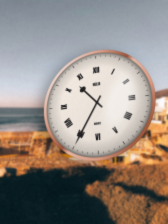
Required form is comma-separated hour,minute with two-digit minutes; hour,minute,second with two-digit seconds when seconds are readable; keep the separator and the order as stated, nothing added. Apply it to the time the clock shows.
10,35
